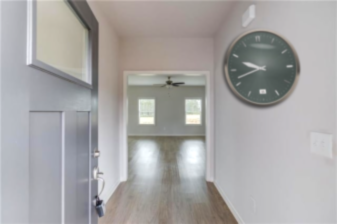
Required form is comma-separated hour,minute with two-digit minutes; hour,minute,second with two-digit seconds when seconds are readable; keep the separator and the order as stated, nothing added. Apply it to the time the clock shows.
9,42
